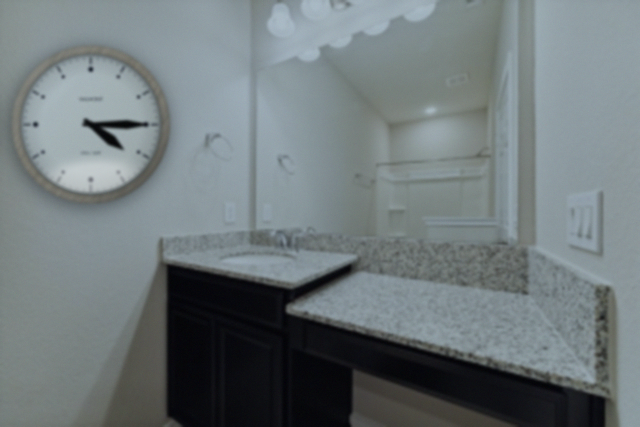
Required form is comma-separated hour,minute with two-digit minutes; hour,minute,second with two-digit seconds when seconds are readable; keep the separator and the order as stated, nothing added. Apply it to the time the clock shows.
4,15
